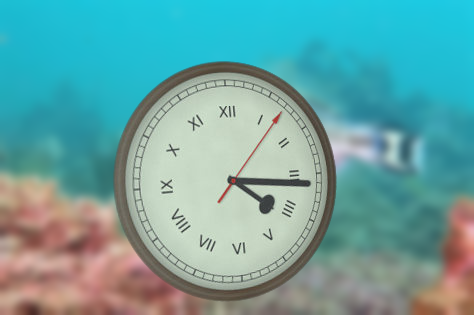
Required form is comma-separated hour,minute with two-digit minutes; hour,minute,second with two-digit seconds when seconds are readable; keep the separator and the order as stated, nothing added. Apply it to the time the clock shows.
4,16,07
